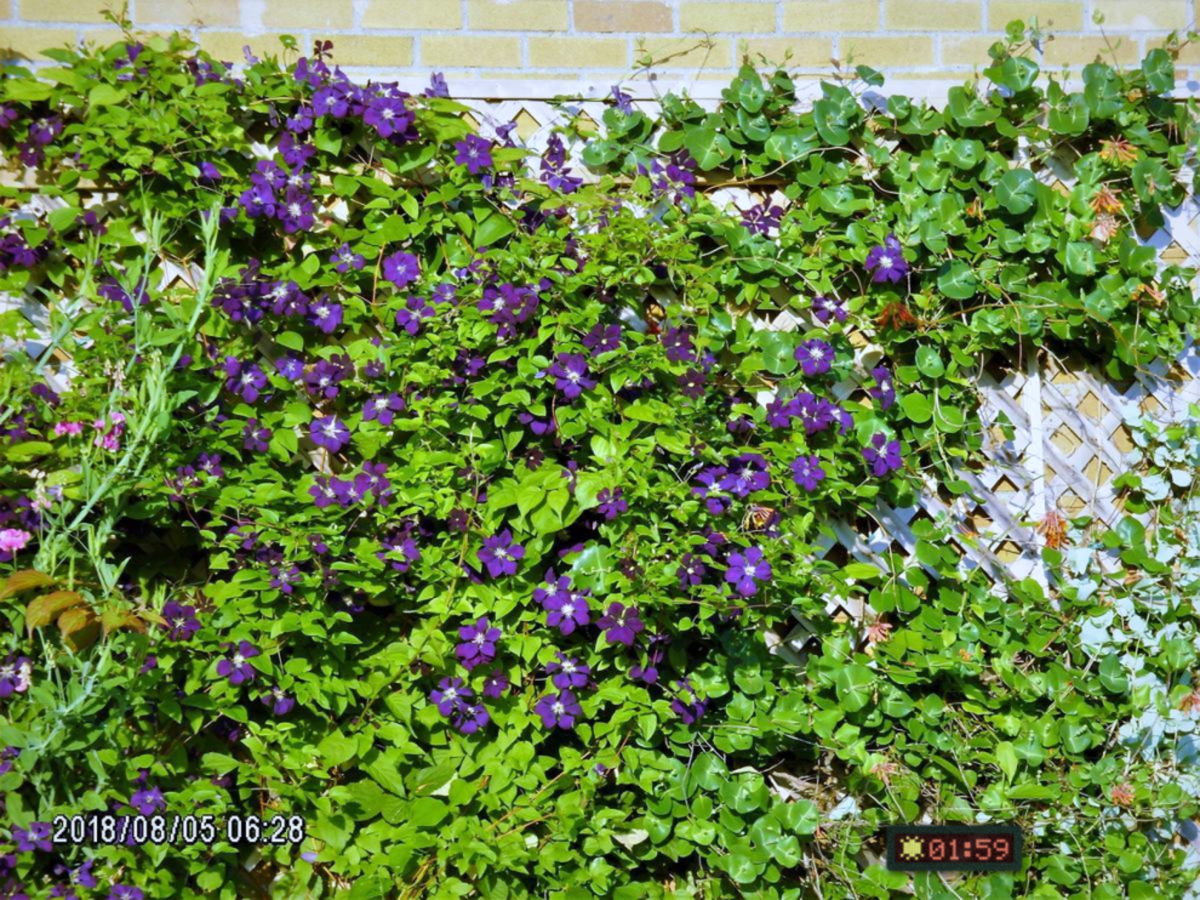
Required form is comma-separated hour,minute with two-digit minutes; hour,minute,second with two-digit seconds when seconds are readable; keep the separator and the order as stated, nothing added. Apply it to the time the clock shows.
1,59
